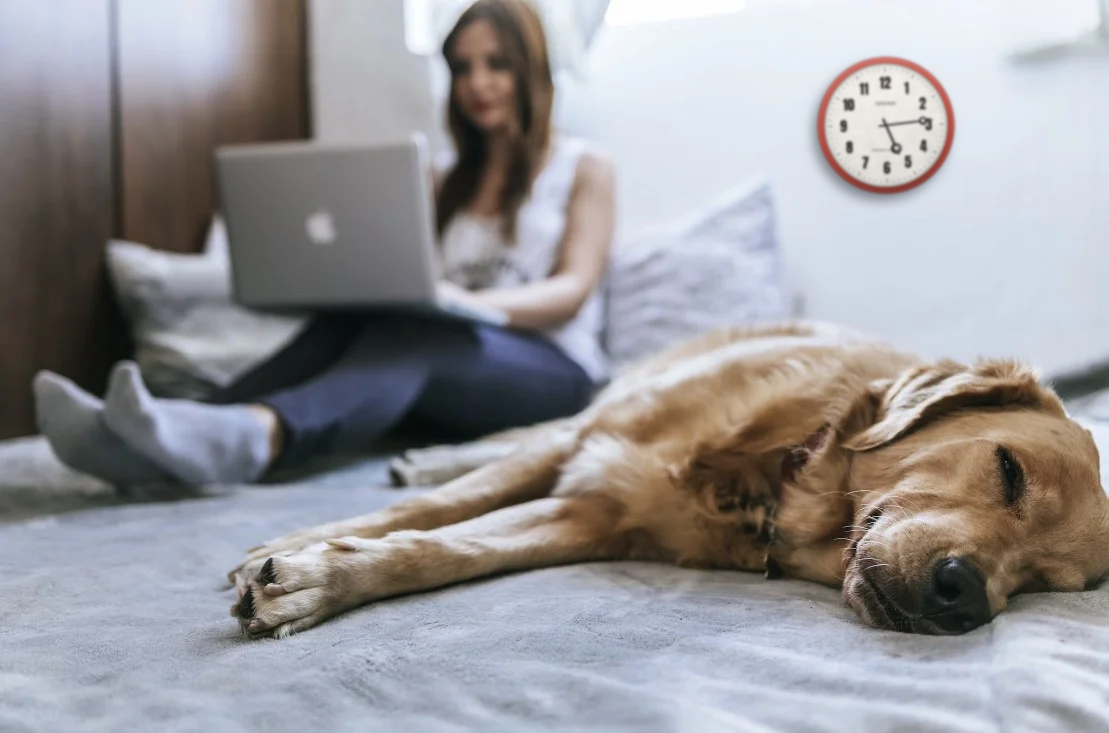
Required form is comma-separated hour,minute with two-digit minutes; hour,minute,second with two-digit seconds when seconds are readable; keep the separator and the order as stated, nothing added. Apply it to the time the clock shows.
5,14
